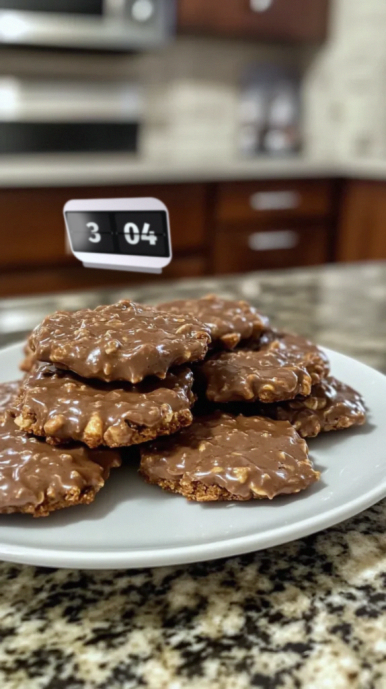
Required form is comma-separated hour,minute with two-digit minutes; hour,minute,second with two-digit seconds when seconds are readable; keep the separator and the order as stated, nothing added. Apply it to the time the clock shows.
3,04
